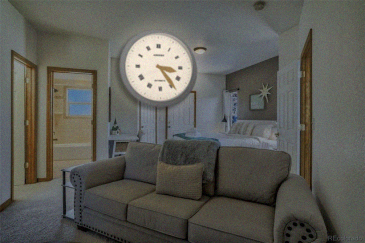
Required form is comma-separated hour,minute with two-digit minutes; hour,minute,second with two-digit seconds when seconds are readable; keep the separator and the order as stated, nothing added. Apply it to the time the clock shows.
3,24
